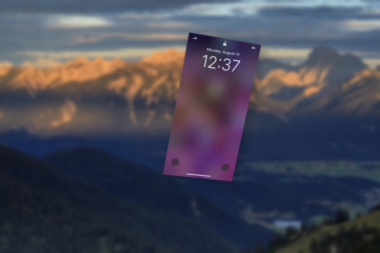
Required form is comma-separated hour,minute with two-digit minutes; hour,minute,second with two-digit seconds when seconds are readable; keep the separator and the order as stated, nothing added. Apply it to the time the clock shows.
12,37
